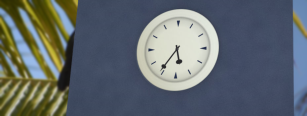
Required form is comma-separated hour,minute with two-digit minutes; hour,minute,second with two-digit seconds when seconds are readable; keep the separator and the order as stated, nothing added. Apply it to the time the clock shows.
5,36
